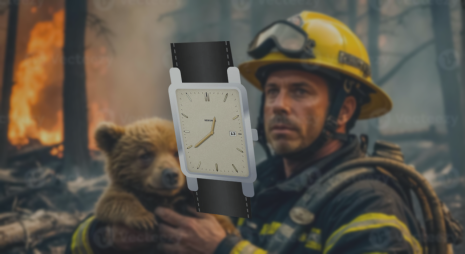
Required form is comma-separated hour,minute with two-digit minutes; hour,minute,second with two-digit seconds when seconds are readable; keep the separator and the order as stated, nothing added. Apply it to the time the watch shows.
12,39
